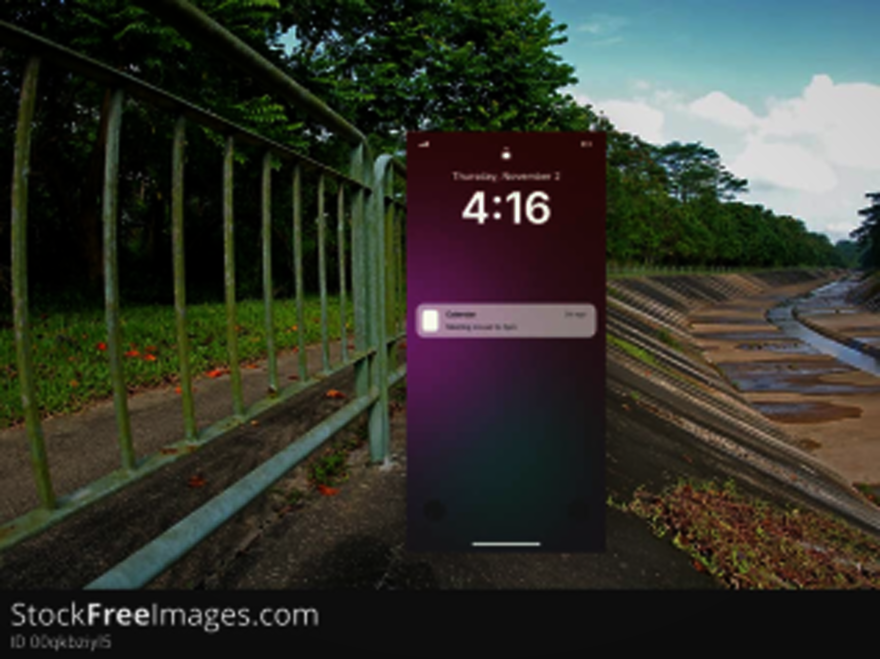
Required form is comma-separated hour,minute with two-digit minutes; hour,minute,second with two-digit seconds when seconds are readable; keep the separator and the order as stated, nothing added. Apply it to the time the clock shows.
4,16
